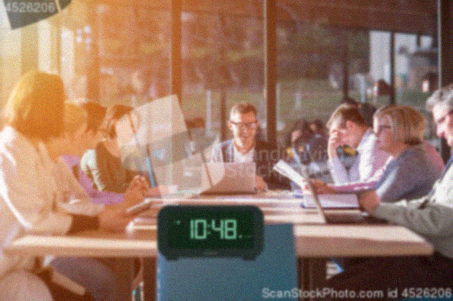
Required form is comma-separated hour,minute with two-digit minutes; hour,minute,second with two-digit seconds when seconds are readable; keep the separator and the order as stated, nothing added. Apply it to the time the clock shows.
10,48
